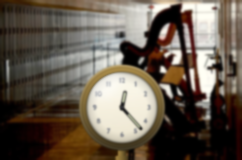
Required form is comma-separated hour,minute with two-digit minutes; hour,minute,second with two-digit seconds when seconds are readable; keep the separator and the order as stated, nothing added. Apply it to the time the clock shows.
12,23
